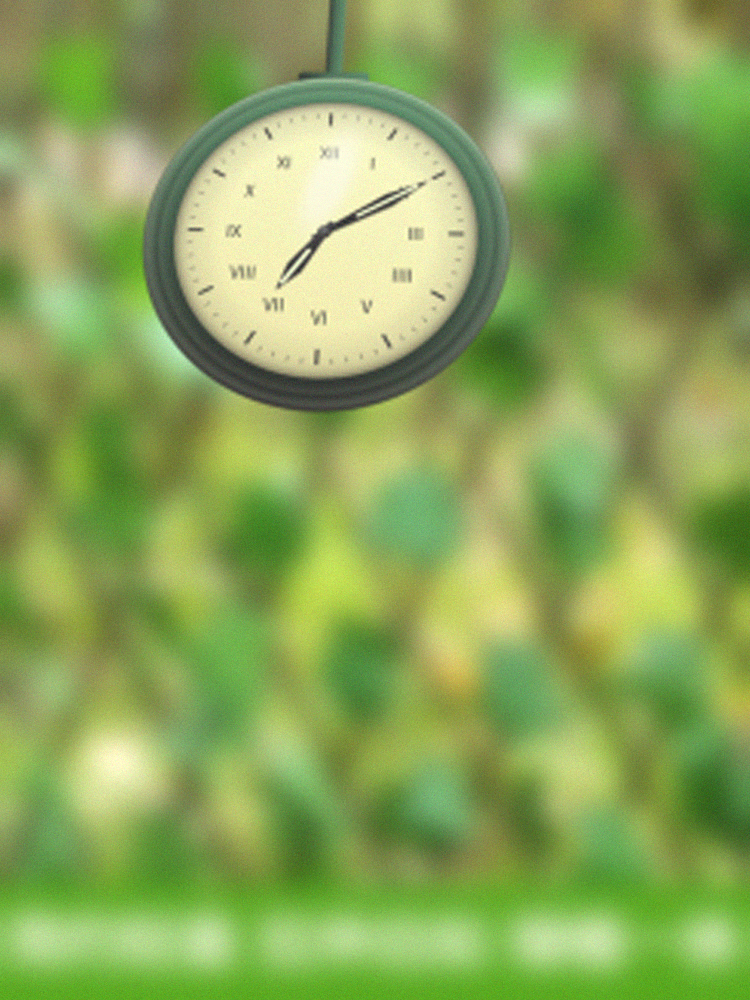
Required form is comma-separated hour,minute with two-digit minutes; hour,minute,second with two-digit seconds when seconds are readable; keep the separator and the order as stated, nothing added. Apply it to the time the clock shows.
7,10
